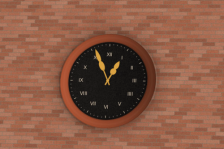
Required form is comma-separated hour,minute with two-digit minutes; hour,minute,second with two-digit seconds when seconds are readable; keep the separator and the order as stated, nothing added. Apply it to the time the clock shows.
12,56
